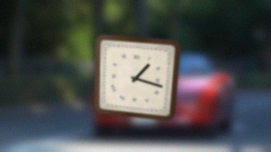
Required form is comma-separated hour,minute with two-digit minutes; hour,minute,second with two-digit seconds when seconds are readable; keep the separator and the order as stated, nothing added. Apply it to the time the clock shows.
1,17
